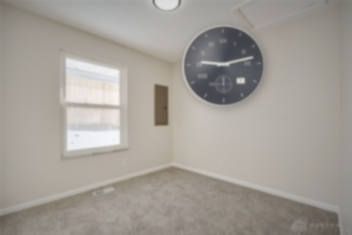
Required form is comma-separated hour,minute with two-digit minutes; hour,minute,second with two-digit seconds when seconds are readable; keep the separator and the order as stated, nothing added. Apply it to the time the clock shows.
9,13
